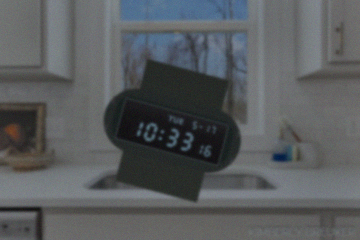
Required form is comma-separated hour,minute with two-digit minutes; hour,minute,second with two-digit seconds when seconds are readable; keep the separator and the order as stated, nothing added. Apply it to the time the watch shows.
10,33,16
